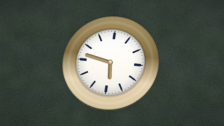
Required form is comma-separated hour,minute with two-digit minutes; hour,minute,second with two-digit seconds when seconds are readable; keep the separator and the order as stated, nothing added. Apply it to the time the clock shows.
5,47
